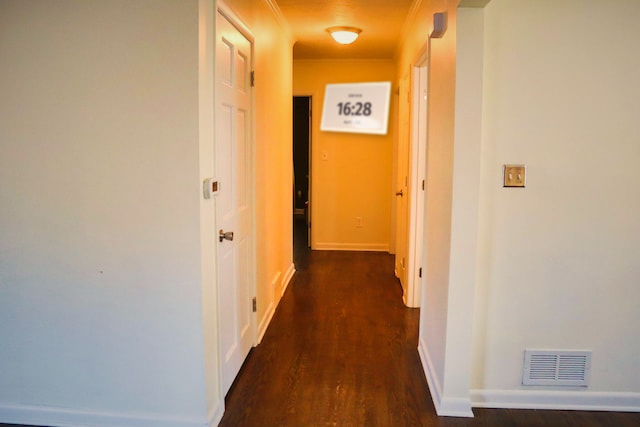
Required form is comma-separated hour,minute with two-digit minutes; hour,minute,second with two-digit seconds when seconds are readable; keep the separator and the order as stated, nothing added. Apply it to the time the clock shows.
16,28
